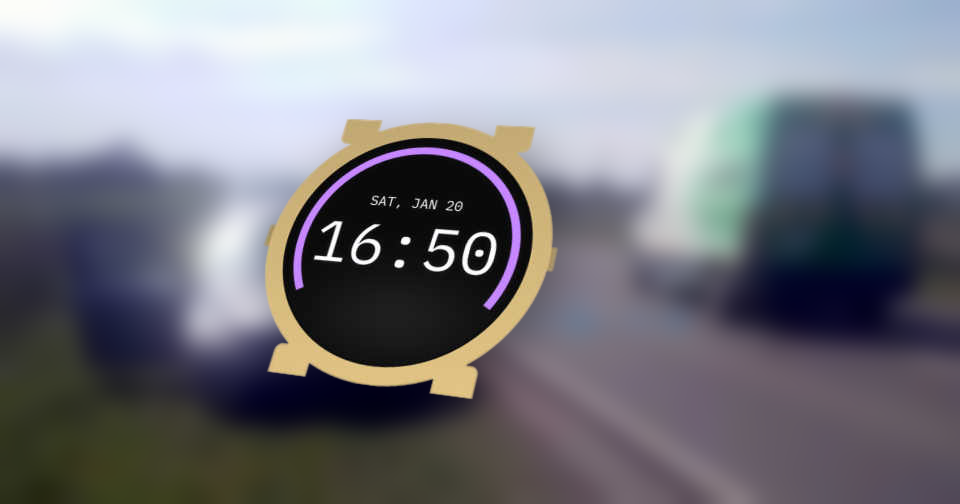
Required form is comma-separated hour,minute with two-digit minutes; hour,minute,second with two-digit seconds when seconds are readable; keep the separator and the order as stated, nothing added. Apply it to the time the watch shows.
16,50
